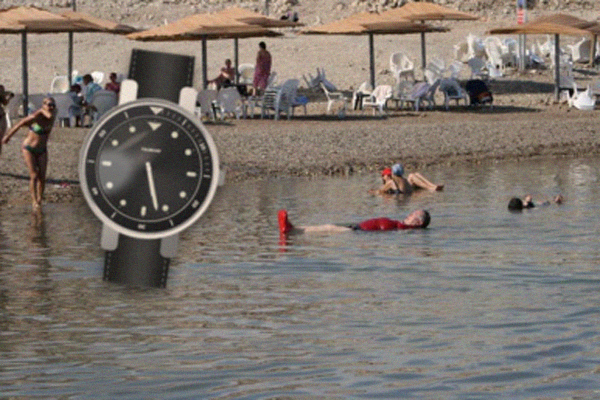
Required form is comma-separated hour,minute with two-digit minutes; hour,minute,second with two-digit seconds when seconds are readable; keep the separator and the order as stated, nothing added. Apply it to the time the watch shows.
5,27
